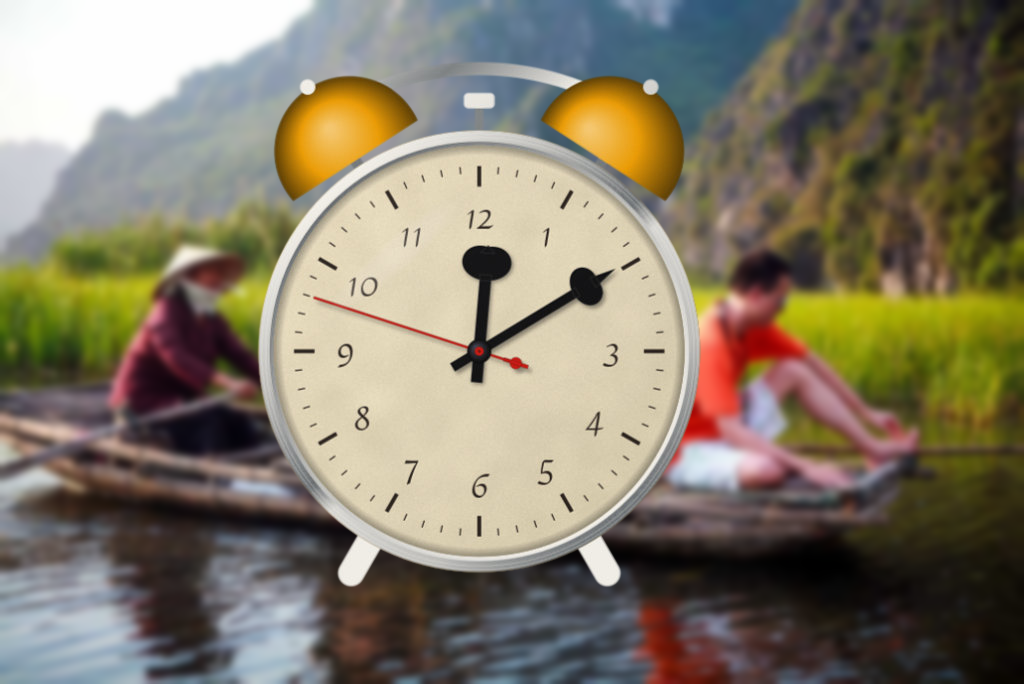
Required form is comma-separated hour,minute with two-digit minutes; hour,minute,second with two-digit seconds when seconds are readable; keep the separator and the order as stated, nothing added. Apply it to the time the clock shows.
12,09,48
